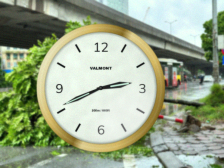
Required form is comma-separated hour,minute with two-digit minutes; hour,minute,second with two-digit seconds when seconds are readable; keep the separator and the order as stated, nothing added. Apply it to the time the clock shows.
2,41
